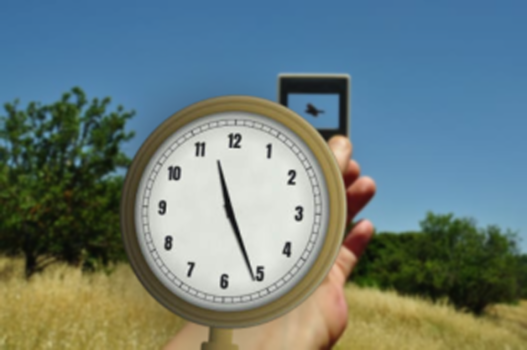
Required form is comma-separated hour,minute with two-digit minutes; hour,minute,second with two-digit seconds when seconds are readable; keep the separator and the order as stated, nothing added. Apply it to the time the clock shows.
11,26
